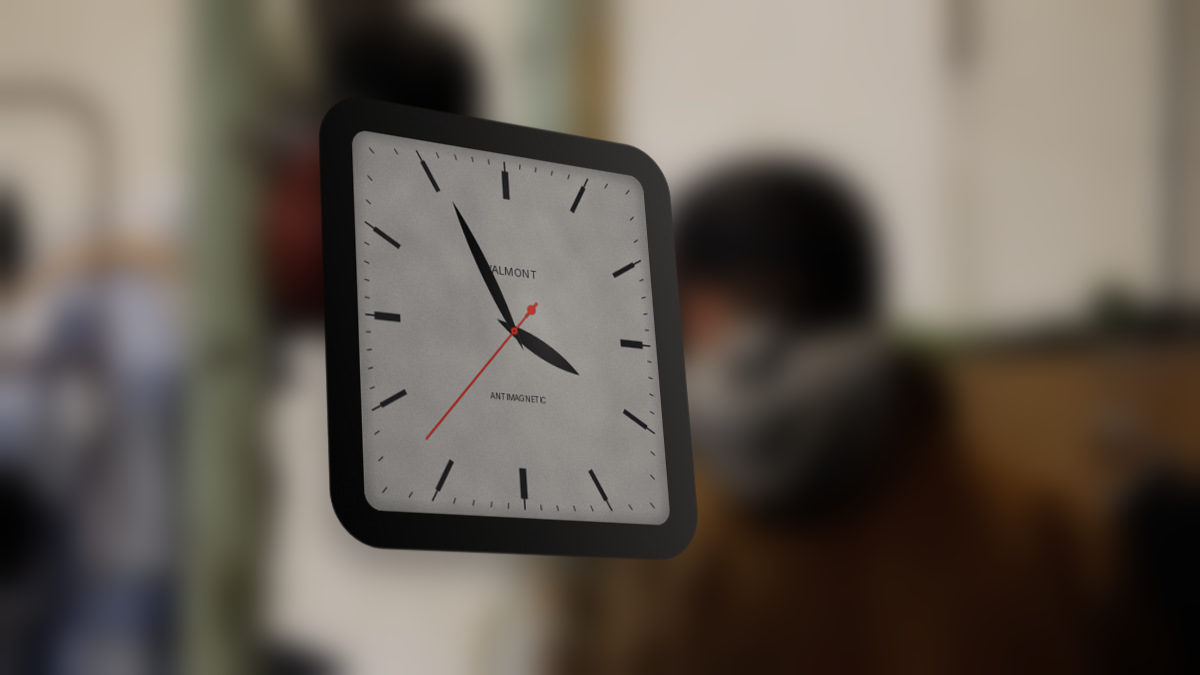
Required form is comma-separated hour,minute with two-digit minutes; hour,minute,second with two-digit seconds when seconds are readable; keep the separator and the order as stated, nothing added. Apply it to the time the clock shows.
3,55,37
